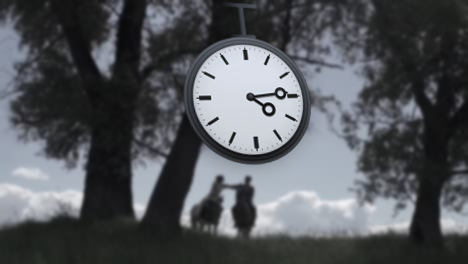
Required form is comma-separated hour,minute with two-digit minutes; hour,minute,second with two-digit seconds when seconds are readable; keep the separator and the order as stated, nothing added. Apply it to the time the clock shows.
4,14
